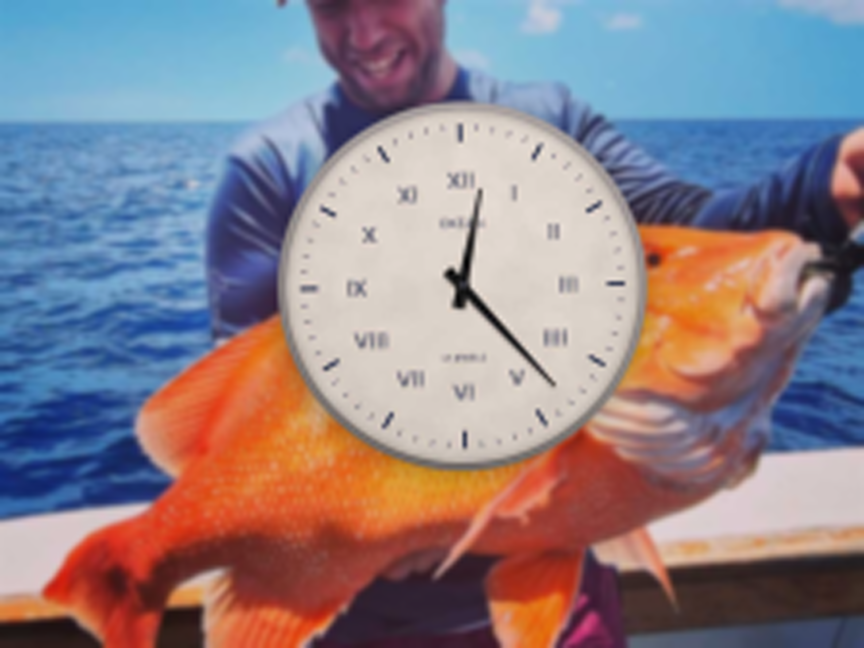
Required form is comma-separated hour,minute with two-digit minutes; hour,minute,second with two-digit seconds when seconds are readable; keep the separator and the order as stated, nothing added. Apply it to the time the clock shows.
12,23
